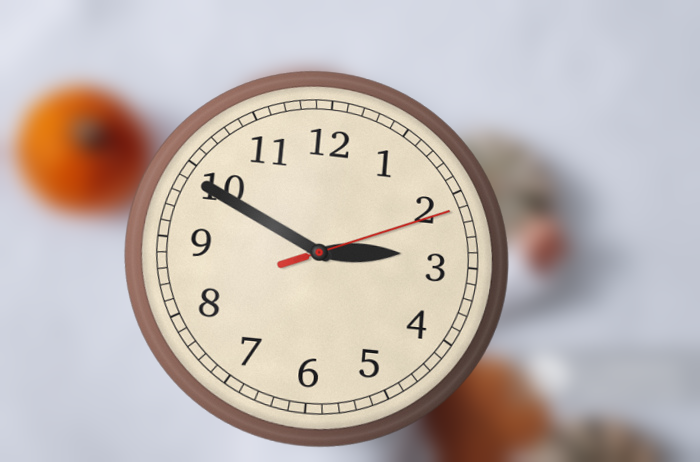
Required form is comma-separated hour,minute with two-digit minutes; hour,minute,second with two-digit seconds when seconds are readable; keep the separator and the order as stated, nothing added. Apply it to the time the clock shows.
2,49,11
